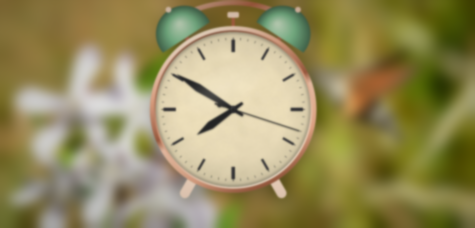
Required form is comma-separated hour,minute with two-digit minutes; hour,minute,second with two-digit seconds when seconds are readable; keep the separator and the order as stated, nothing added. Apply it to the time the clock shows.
7,50,18
